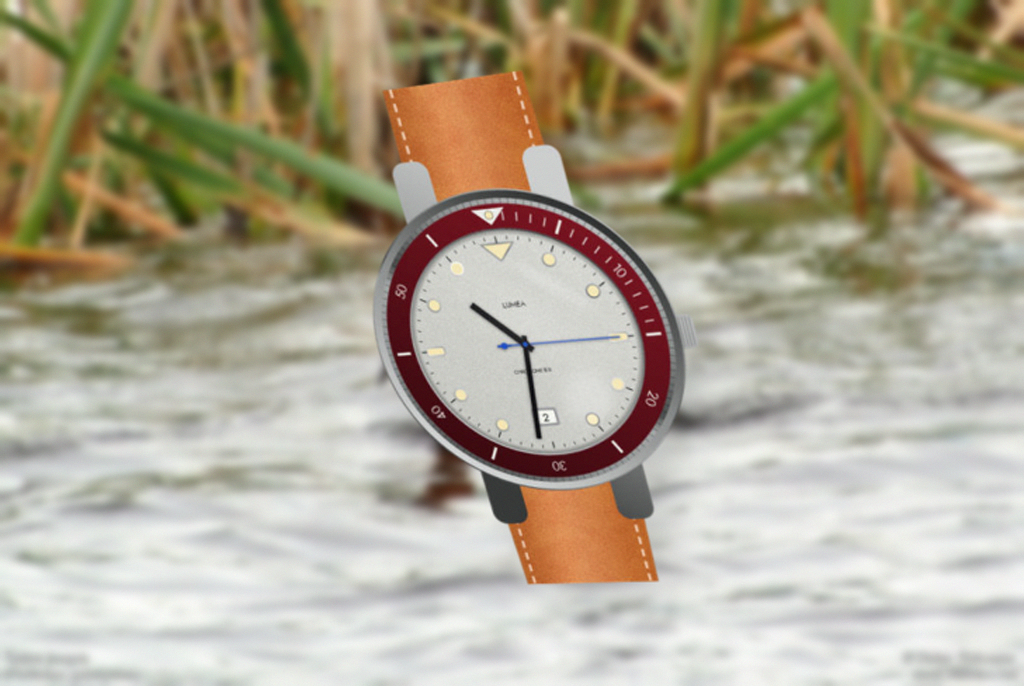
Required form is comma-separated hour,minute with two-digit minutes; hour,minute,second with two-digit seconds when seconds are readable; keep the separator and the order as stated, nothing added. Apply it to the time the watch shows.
10,31,15
